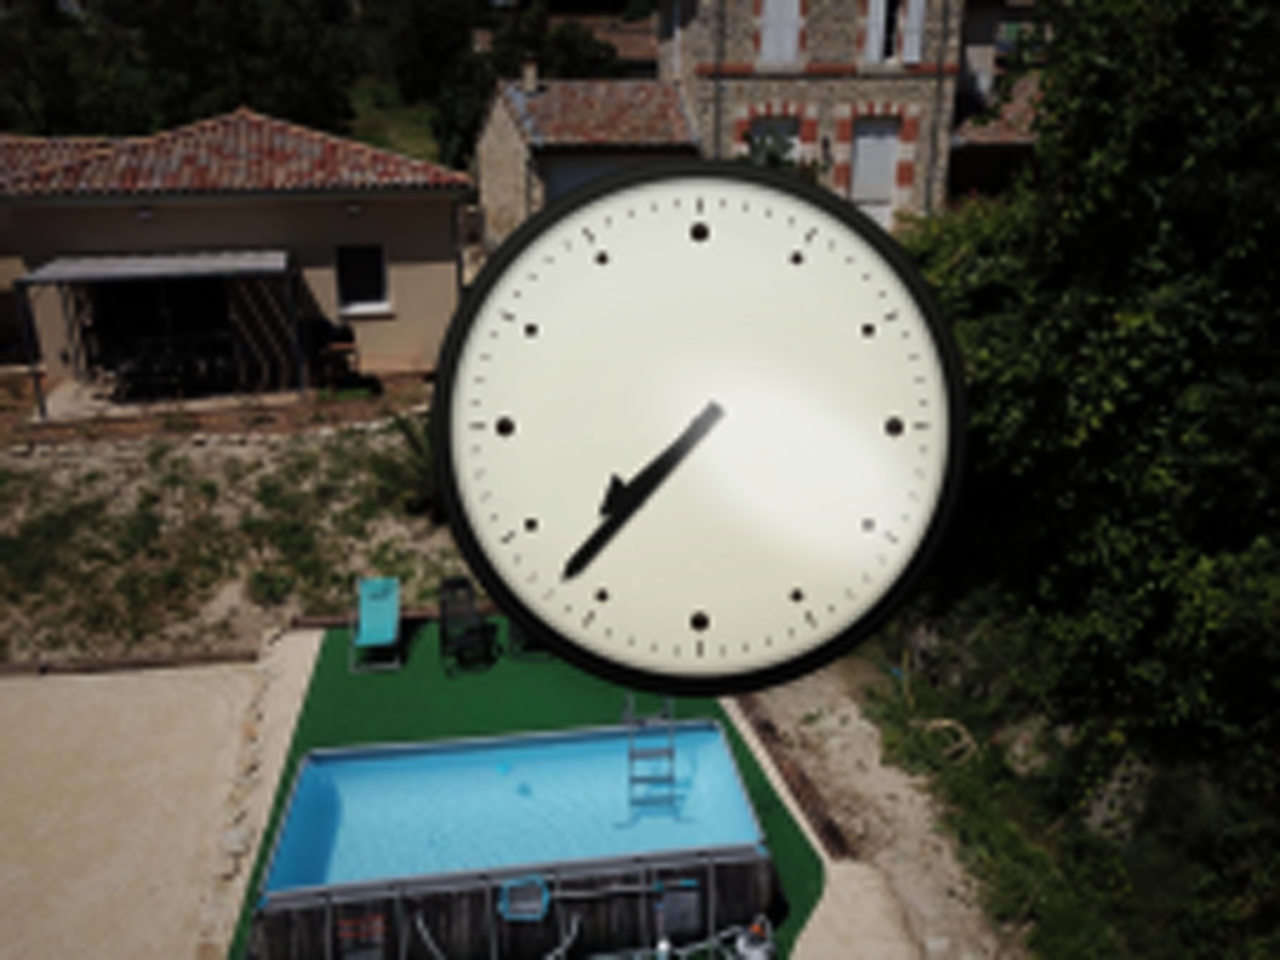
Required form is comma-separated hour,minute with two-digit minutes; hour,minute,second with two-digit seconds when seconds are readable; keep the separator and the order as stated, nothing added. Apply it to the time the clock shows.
7,37
